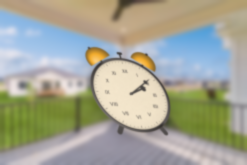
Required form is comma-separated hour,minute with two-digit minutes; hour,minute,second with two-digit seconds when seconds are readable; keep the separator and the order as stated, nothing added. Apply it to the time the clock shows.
2,09
